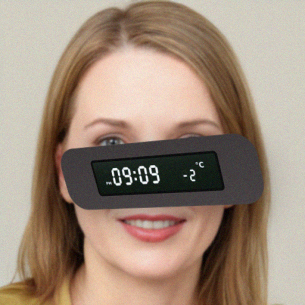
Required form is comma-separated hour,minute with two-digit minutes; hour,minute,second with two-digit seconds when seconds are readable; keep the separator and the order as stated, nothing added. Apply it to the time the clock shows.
9,09
